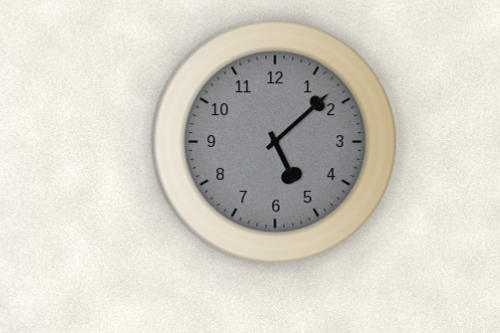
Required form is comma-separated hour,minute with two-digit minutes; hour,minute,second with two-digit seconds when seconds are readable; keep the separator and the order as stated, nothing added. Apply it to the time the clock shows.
5,08
